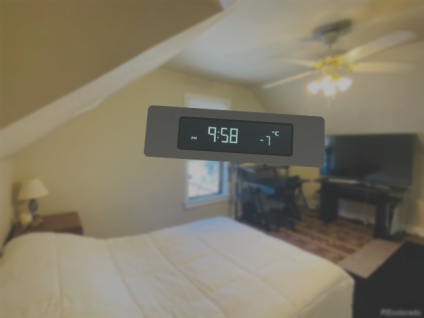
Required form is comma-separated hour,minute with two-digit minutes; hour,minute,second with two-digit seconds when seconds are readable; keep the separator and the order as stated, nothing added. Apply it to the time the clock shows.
9,58
